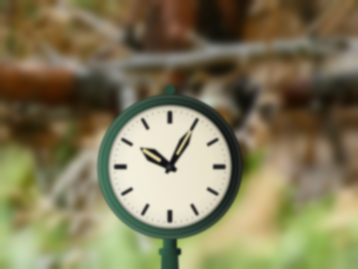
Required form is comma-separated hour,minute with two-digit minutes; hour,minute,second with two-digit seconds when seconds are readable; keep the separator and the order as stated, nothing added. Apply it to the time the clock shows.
10,05
